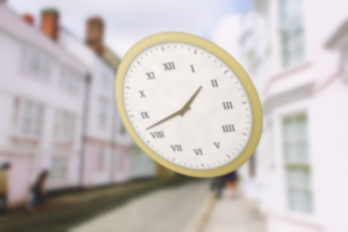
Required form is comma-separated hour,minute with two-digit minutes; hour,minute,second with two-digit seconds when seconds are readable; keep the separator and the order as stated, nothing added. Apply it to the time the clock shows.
1,42
